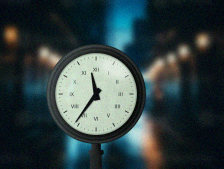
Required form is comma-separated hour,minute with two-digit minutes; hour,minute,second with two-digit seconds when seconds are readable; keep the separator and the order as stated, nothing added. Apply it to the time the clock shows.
11,36
